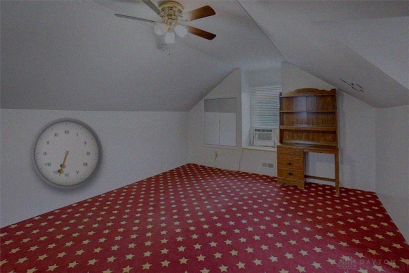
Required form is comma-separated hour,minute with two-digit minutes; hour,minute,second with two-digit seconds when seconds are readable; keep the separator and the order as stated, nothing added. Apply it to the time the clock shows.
6,33
